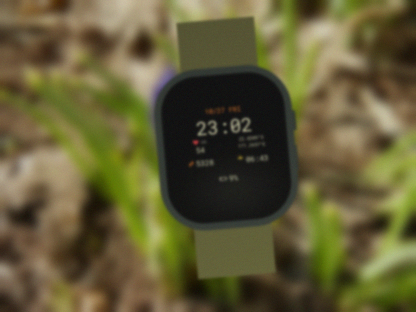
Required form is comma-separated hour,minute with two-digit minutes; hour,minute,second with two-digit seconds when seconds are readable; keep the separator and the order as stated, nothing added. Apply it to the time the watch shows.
23,02
